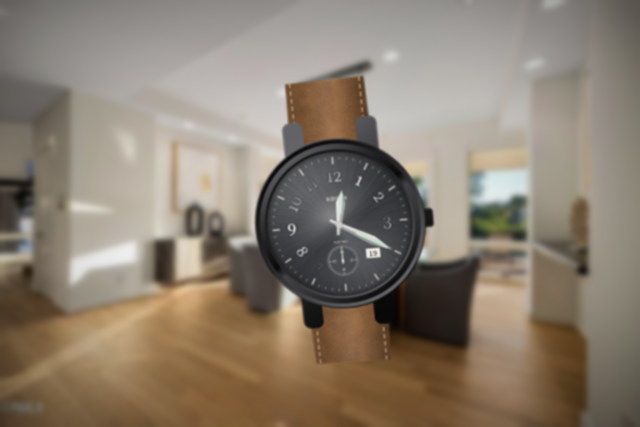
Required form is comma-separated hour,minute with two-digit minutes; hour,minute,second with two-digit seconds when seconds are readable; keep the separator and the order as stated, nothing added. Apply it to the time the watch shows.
12,20
